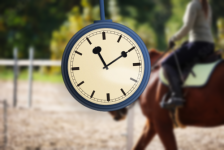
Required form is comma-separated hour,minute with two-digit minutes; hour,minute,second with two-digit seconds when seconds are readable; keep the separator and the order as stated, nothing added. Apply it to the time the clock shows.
11,10
